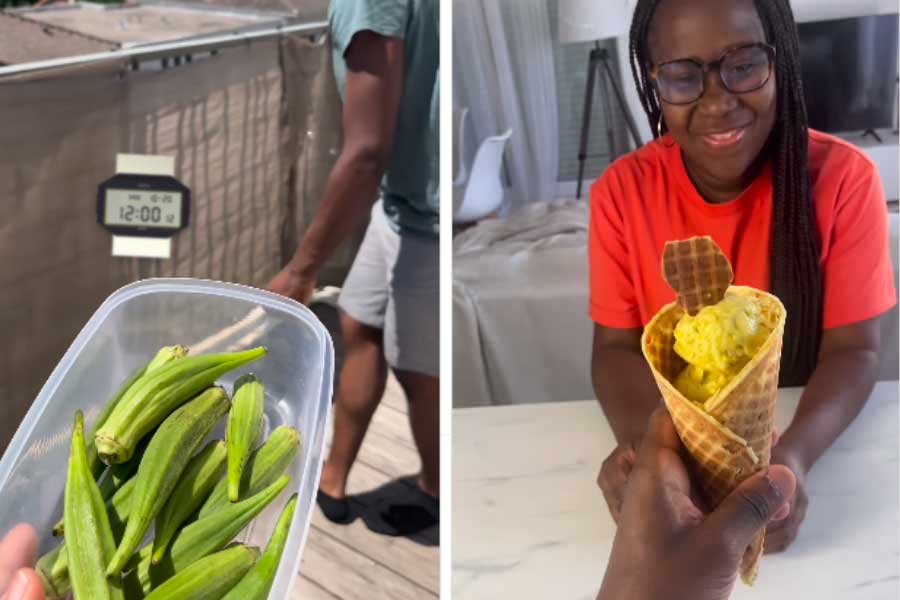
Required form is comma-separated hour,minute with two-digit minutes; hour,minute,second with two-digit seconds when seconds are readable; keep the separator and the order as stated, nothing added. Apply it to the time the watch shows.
12,00
